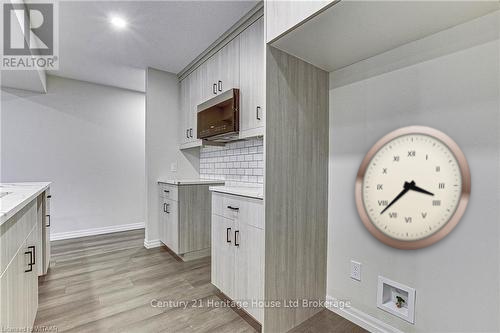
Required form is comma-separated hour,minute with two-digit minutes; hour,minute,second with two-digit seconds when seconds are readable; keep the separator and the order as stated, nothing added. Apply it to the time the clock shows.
3,38
